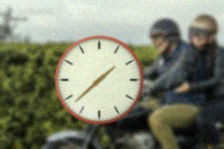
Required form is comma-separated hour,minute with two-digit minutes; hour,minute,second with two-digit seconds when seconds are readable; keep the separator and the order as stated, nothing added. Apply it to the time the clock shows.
1,38
